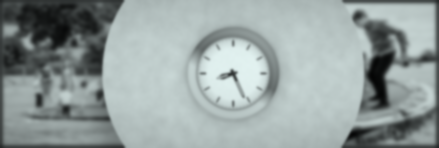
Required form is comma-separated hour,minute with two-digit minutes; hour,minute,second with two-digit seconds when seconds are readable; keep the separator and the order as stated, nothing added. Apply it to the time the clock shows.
8,26
